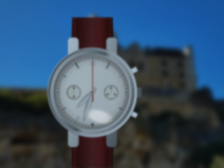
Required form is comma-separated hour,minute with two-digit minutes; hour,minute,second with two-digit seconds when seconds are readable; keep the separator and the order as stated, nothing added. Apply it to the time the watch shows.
7,33
